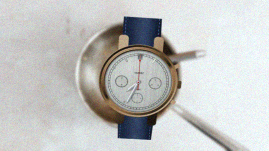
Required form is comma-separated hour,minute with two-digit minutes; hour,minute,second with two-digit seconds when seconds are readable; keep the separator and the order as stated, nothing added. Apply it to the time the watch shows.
7,34
